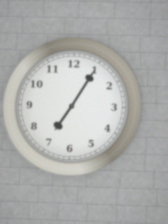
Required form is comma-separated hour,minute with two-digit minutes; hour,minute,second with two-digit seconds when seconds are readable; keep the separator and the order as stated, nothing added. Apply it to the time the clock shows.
7,05
